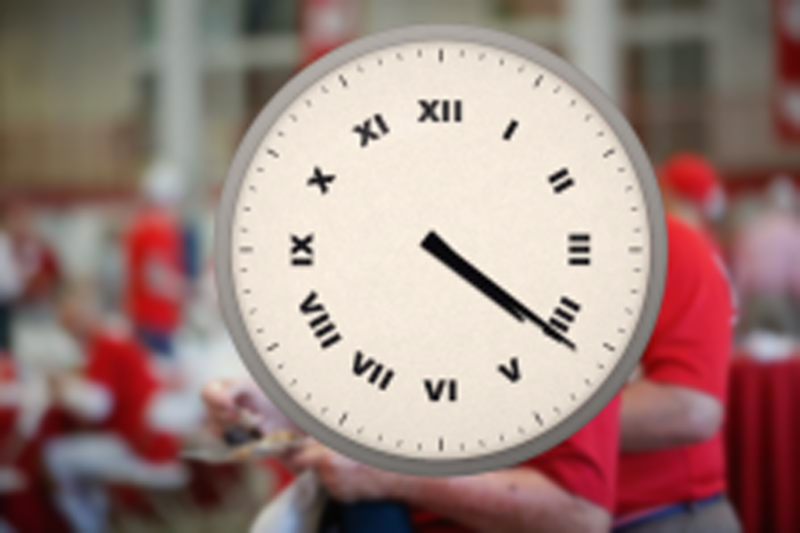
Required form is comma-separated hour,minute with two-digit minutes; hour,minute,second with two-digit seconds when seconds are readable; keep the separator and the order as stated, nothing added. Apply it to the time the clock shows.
4,21
